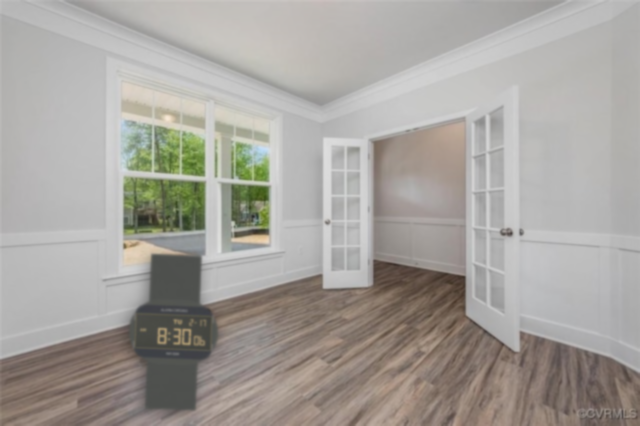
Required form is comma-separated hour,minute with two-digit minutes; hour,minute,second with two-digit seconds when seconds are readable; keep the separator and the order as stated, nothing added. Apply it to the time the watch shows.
8,30
